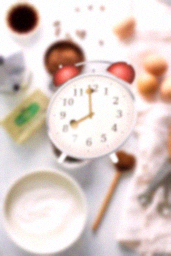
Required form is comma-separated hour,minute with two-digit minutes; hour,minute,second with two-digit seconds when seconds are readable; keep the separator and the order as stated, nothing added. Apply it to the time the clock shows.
7,59
